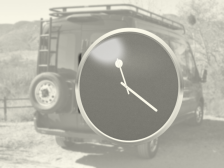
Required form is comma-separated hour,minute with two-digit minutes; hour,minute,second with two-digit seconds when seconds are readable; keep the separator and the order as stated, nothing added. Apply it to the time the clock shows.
11,21
